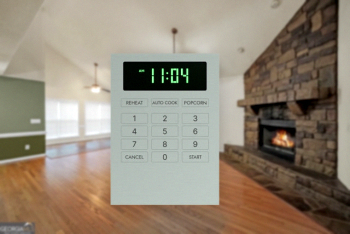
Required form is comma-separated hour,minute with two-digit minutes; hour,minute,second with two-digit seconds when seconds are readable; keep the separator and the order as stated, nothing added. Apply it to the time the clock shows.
11,04
